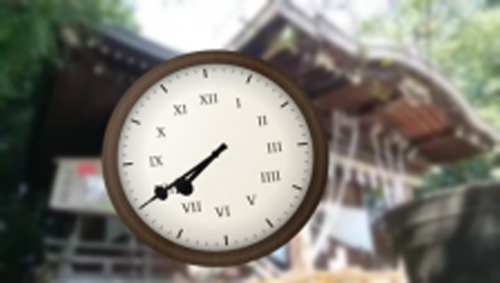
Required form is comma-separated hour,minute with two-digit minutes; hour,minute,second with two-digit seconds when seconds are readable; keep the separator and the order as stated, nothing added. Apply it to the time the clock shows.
7,40
